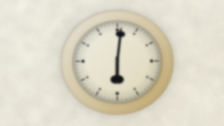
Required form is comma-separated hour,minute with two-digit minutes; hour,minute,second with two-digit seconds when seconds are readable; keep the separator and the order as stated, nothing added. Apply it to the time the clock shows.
6,01
